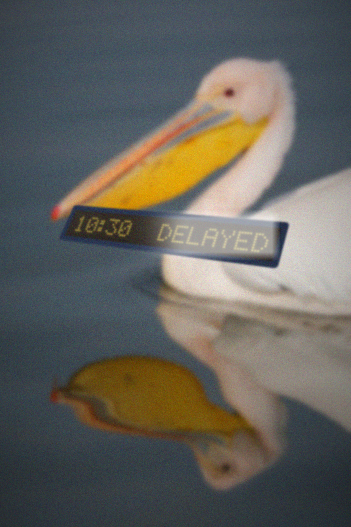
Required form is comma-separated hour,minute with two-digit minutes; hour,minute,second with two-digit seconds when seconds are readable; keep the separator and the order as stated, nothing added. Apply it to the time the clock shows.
10,30
